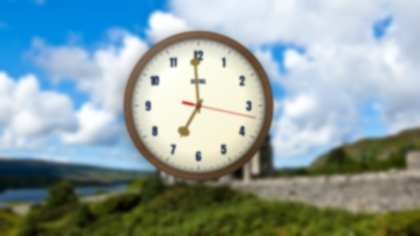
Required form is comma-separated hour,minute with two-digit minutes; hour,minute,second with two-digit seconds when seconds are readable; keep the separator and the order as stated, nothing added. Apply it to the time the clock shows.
6,59,17
